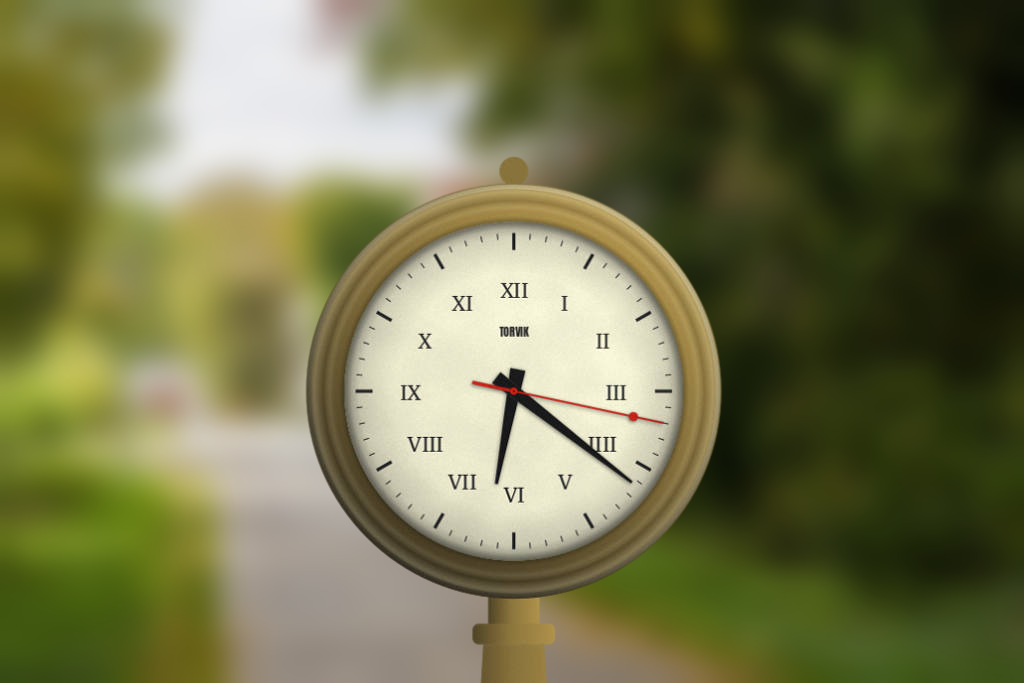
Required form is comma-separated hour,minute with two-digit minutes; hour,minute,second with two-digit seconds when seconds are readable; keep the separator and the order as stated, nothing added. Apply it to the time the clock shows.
6,21,17
